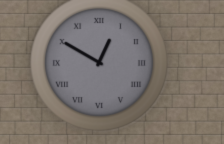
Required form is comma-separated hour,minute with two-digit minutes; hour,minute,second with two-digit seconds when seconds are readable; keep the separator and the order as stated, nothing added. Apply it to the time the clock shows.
12,50
